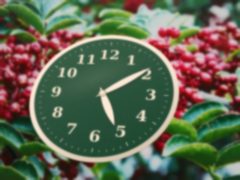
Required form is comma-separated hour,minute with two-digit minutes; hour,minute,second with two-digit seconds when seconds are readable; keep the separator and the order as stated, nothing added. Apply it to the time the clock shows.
5,09
